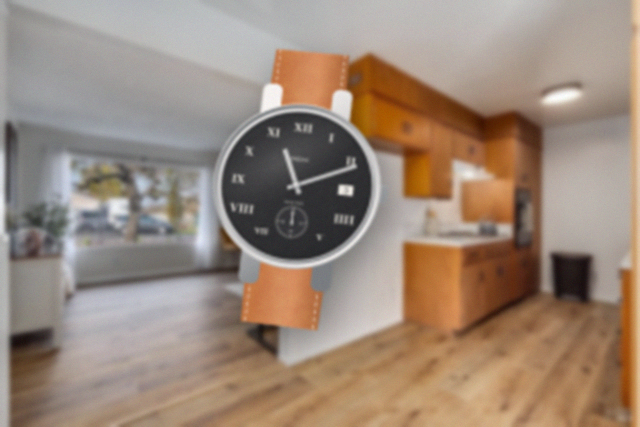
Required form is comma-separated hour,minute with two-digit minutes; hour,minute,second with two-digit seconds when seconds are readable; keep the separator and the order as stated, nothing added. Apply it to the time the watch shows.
11,11
